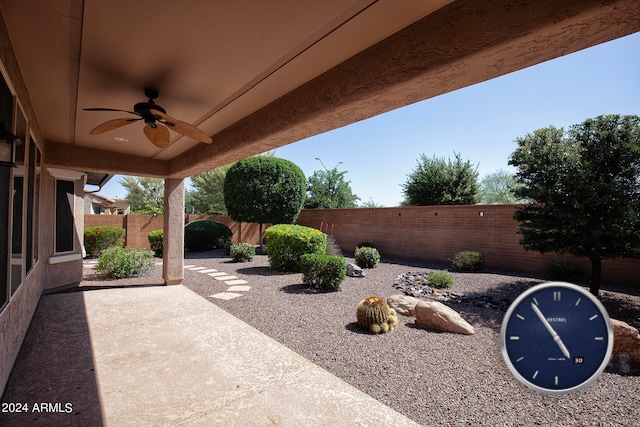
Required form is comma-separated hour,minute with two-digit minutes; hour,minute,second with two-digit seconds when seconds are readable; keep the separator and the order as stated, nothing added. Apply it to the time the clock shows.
4,54
